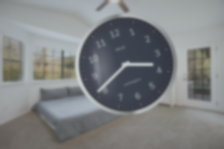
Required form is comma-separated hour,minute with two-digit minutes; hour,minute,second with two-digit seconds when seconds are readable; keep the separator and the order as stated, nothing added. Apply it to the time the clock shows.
3,41
